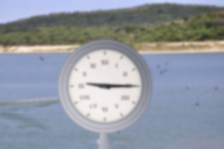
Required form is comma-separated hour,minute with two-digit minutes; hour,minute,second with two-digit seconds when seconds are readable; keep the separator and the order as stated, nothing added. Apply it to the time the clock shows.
9,15
